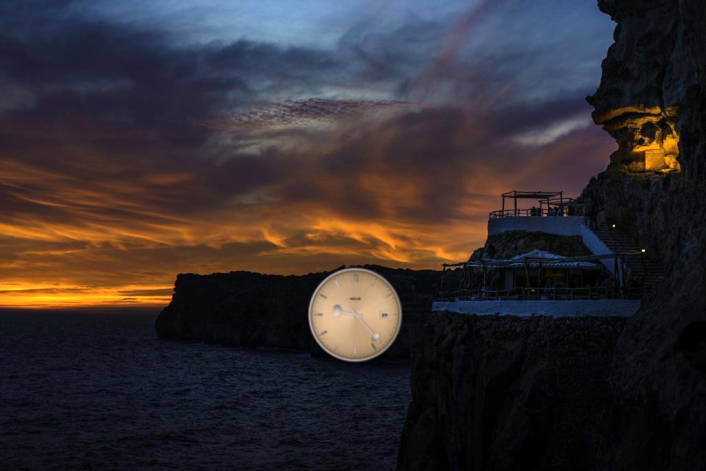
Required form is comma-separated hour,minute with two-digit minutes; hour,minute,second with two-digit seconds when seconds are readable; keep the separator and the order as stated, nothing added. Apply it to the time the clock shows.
9,23
